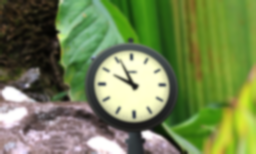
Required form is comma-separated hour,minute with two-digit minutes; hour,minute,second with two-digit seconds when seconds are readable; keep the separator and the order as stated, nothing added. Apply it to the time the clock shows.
9,56
